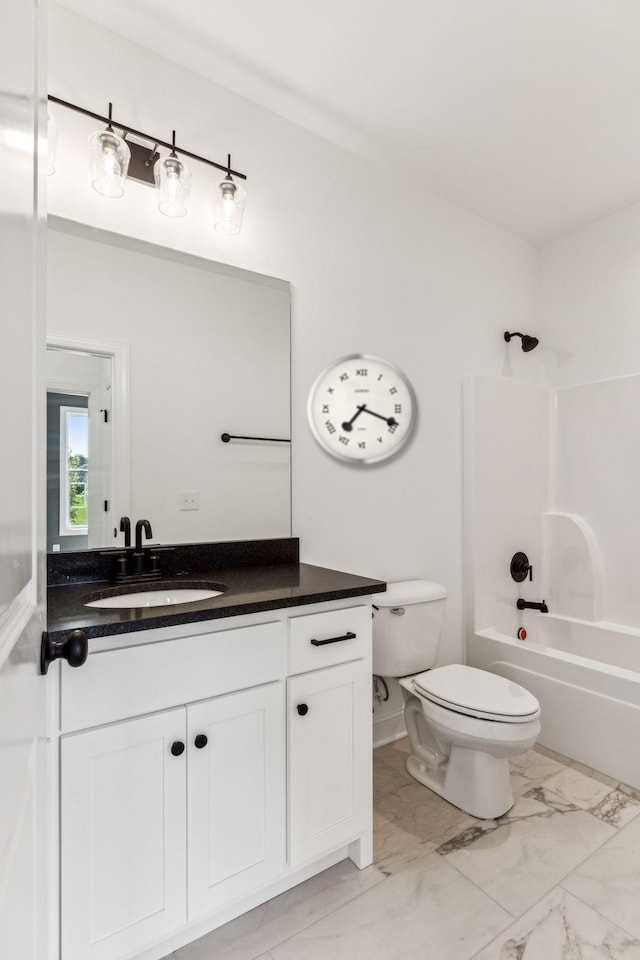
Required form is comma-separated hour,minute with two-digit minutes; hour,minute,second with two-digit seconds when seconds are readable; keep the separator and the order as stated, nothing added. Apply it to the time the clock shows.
7,19
